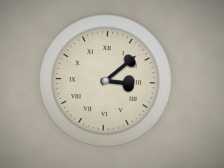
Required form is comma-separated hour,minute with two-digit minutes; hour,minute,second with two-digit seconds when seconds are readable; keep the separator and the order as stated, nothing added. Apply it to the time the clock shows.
3,08
